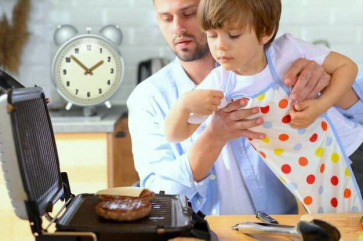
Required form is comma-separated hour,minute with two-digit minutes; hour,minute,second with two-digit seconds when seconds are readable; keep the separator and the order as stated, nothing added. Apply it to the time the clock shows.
1,52
